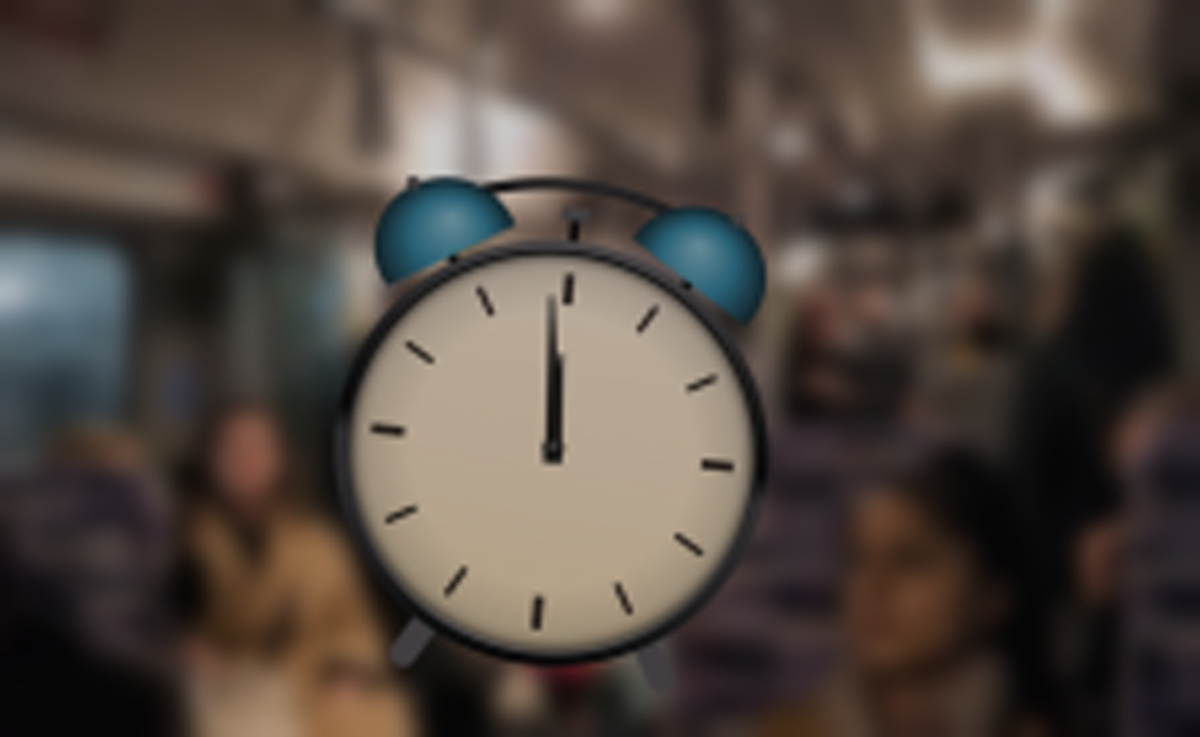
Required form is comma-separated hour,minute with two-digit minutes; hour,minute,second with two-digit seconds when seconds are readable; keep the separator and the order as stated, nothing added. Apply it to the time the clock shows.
11,59
